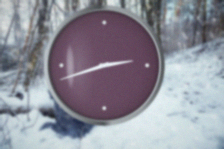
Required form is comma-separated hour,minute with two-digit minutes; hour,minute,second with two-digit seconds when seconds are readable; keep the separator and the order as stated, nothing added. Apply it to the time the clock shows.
2,42
